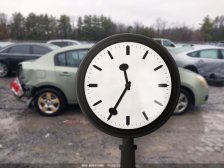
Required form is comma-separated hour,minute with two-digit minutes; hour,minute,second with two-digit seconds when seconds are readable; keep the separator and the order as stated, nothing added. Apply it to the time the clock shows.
11,35
